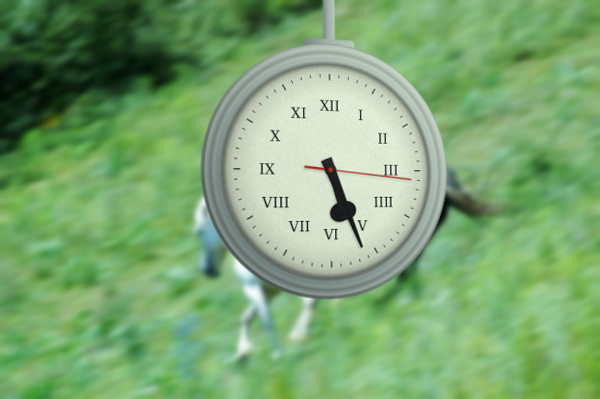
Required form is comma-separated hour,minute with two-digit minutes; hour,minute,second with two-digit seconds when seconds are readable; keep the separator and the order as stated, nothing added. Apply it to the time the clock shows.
5,26,16
